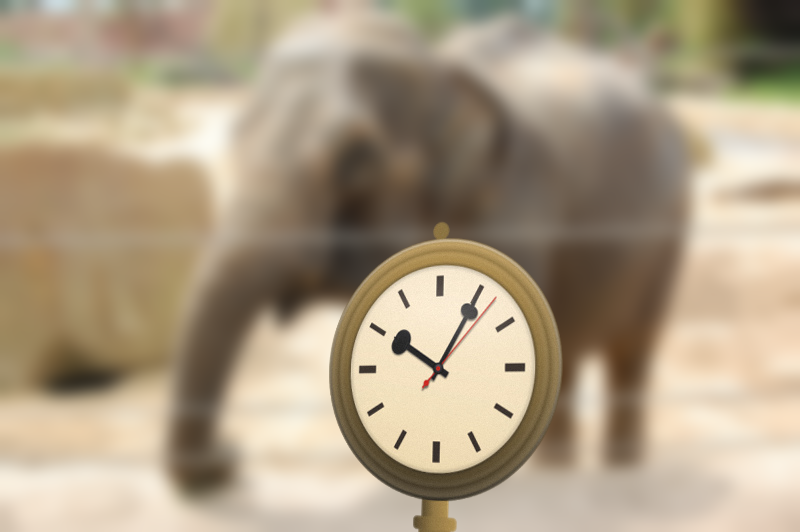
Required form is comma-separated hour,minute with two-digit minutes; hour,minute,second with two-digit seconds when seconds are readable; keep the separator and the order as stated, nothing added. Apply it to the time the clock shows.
10,05,07
